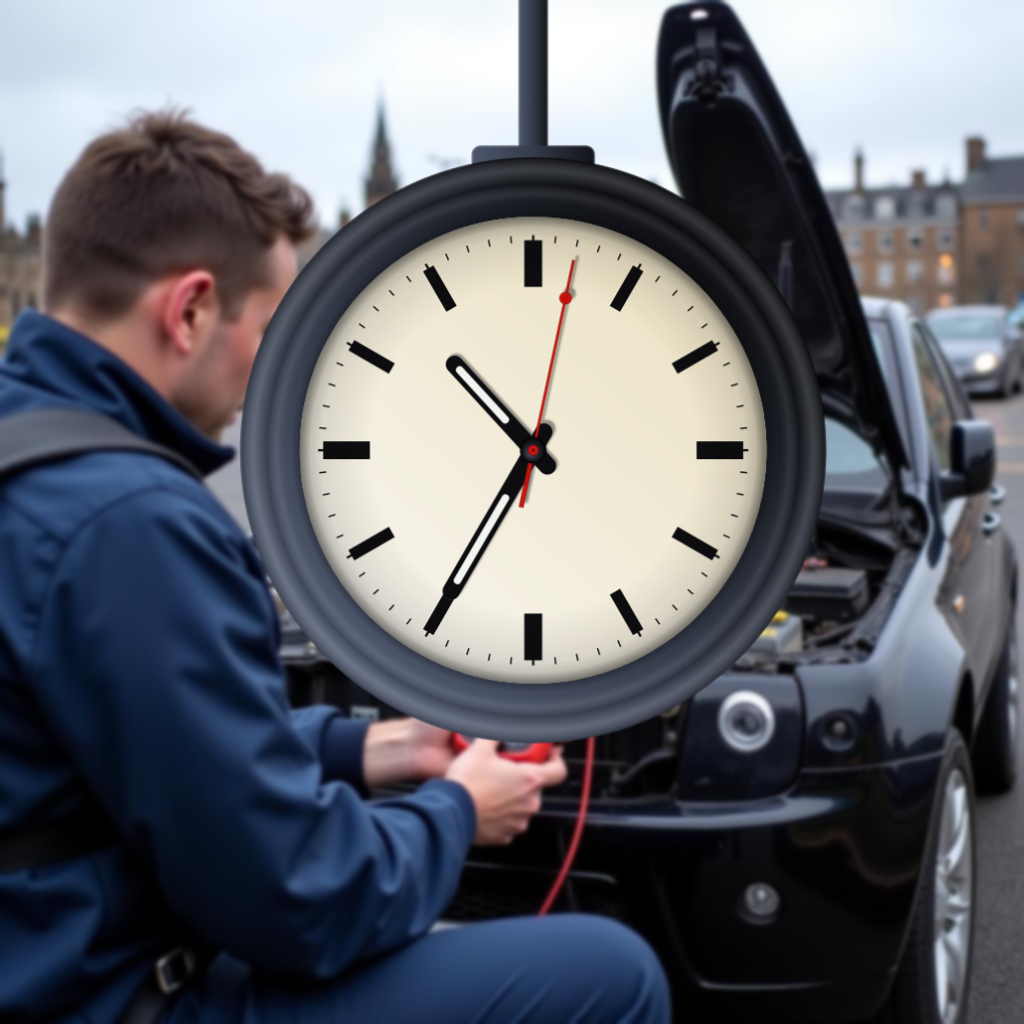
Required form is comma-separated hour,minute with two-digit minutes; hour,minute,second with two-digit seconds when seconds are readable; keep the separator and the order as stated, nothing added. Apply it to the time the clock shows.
10,35,02
